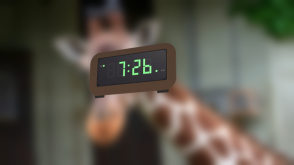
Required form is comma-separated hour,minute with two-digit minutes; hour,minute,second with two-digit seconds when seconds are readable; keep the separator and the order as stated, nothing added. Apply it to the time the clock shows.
7,26
